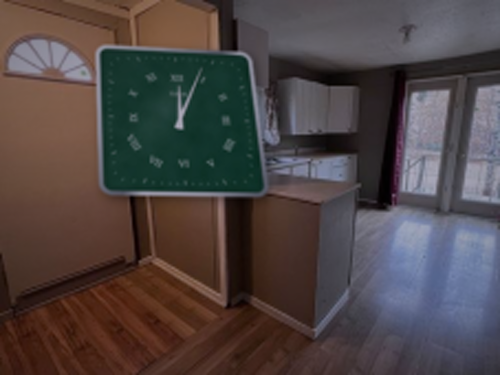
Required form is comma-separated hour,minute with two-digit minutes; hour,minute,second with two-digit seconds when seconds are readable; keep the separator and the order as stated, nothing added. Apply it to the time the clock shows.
12,04
